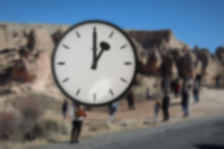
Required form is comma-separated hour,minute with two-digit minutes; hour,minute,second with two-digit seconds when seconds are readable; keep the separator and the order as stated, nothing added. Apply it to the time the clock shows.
1,00
